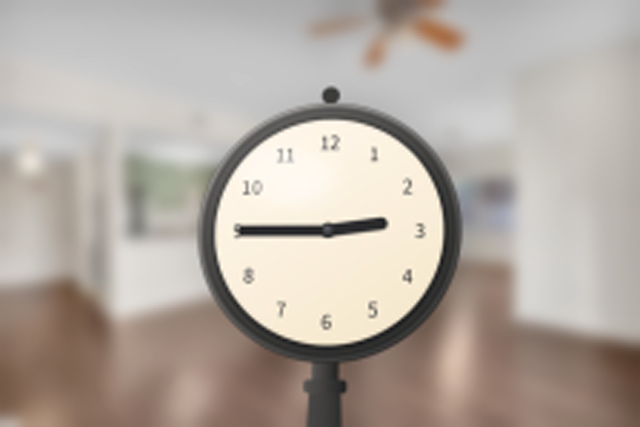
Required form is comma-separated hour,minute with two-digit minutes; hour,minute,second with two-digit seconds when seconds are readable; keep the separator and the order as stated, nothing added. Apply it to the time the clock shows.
2,45
